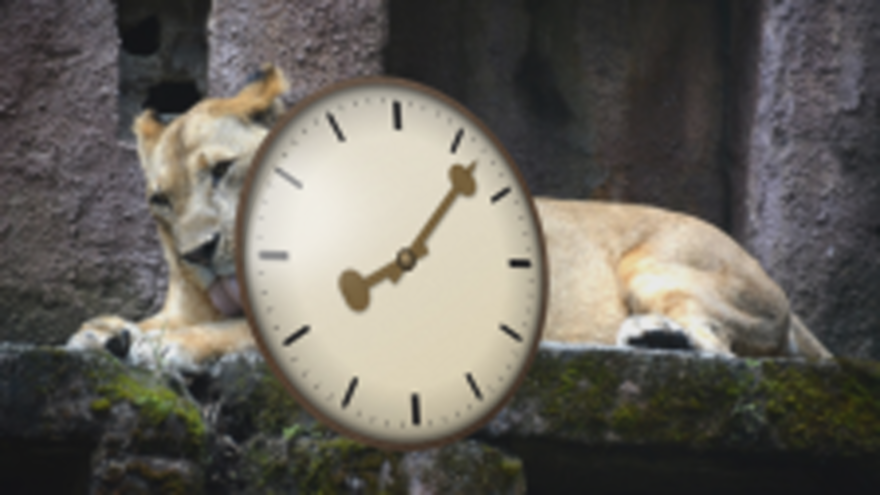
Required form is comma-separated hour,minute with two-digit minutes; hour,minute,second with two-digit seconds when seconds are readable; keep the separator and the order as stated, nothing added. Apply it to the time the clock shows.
8,07
